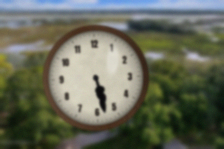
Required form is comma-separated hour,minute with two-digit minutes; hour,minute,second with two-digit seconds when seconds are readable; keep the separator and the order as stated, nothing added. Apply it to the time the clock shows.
5,28
